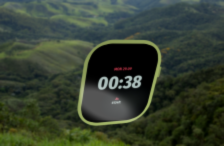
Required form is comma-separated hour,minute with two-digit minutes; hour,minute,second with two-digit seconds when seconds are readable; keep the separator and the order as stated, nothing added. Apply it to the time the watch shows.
0,38
